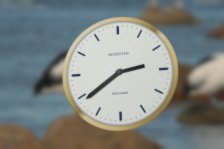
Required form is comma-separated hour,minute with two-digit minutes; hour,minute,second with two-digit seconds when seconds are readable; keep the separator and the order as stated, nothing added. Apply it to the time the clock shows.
2,39
